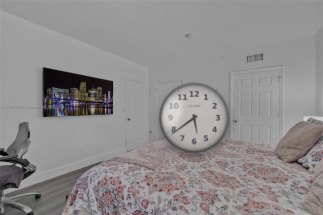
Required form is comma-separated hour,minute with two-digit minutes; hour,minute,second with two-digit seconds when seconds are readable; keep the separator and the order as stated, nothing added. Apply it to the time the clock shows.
5,39
